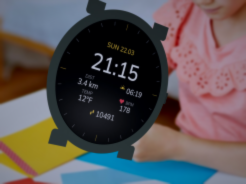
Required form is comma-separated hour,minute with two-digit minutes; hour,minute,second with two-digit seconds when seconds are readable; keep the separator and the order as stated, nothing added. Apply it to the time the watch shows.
21,15
